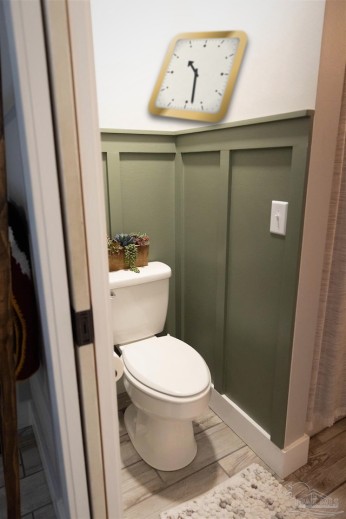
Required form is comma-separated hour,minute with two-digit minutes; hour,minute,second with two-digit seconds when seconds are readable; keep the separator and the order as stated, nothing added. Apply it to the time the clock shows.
10,28
